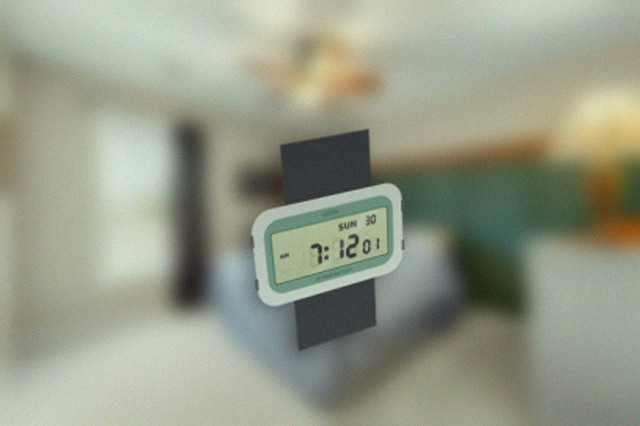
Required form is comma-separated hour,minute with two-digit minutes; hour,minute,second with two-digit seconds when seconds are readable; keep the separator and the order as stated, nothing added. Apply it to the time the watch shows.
7,12,01
